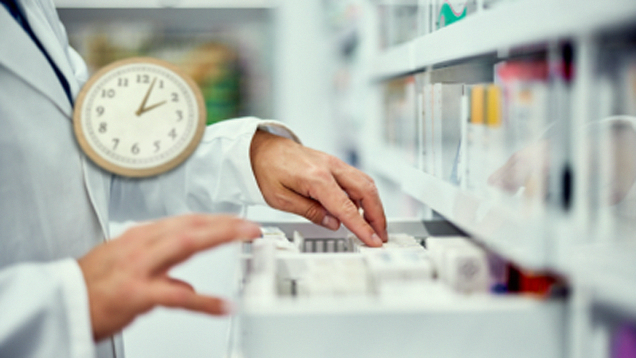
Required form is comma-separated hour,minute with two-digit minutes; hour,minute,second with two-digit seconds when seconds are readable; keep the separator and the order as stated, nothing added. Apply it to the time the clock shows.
2,03
